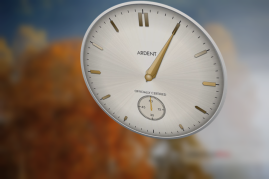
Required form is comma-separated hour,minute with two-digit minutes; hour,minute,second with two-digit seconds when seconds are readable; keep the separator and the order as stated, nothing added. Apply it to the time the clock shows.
1,05
